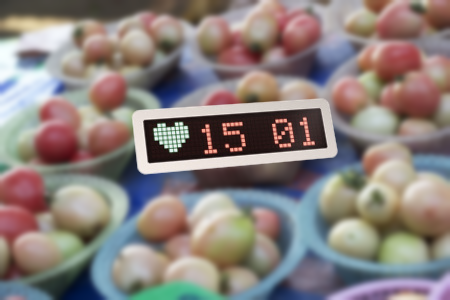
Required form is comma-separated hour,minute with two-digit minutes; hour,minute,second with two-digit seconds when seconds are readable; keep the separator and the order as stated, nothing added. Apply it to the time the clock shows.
15,01
